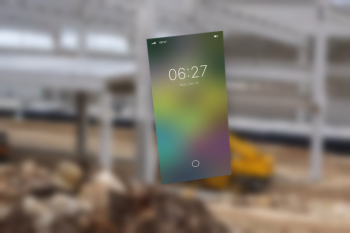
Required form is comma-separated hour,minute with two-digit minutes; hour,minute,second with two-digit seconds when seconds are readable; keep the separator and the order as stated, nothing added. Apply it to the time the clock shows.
6,27
